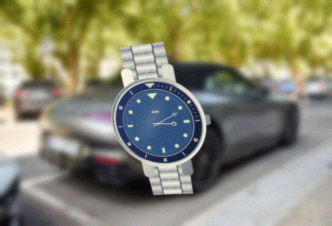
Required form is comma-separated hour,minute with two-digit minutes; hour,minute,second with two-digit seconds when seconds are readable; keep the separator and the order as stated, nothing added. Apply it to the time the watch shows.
3,11
